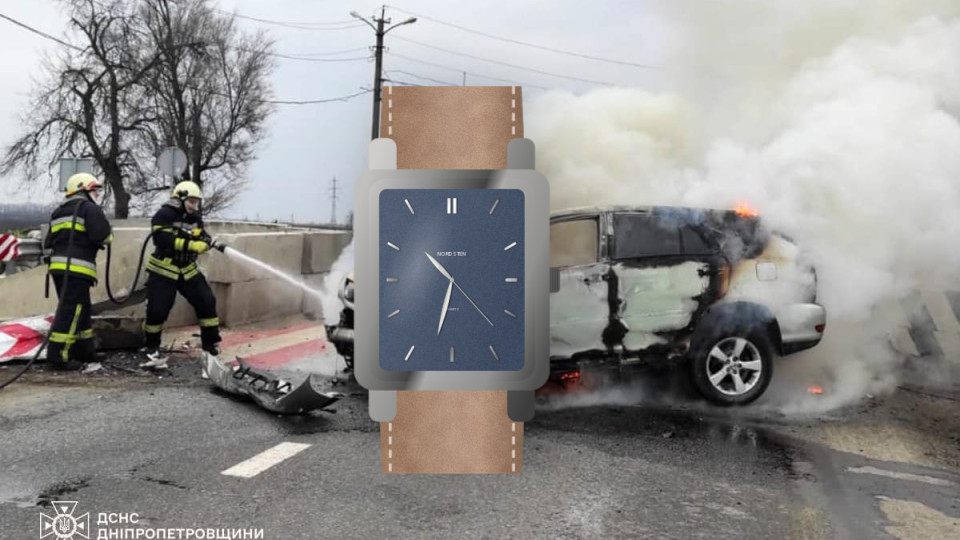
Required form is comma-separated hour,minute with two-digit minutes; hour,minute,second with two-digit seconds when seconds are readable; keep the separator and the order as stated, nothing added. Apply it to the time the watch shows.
10,32,23
